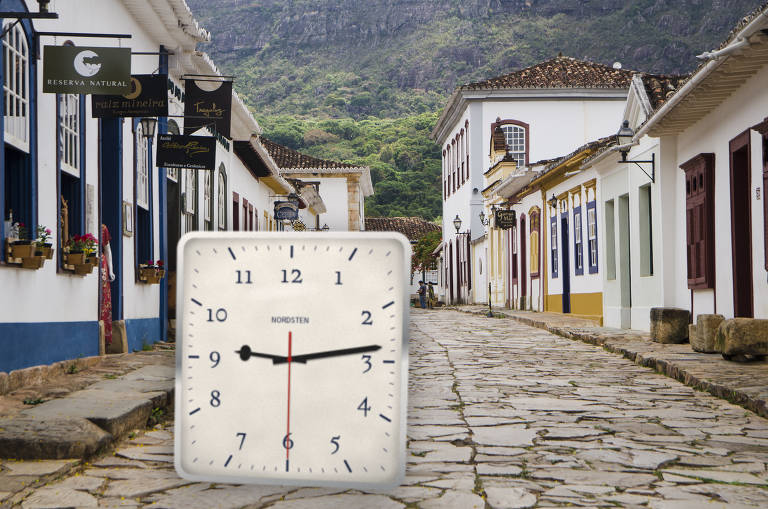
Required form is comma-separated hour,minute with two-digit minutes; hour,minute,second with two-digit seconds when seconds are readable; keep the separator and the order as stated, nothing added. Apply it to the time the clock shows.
9,13,30
